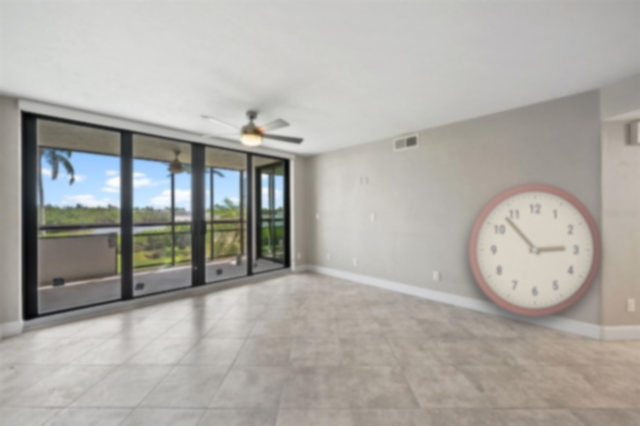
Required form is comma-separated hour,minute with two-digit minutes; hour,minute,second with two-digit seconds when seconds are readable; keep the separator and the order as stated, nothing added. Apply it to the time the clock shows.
2,53
